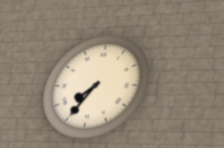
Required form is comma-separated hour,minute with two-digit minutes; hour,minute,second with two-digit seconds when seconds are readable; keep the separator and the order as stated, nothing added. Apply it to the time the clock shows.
7,35
